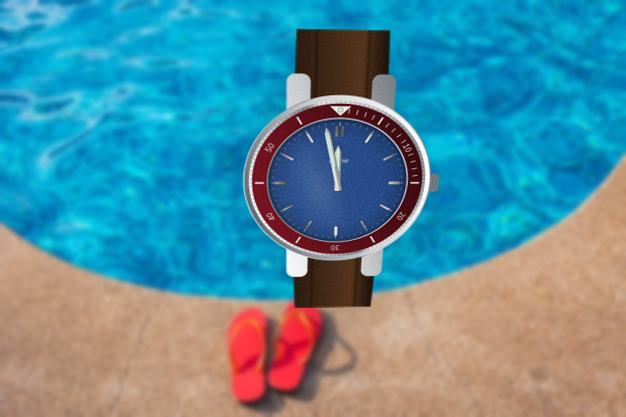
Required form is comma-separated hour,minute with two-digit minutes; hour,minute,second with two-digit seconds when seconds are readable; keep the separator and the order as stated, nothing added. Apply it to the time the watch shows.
11,58
